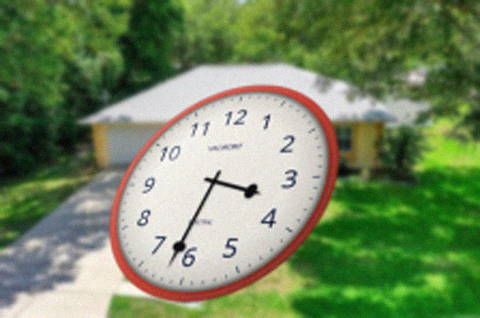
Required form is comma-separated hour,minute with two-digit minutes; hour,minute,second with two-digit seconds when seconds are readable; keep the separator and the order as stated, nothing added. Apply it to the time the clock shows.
3,32
